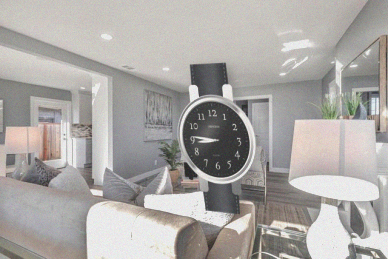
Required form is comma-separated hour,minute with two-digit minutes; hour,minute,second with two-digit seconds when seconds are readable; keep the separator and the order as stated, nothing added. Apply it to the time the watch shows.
8,46
